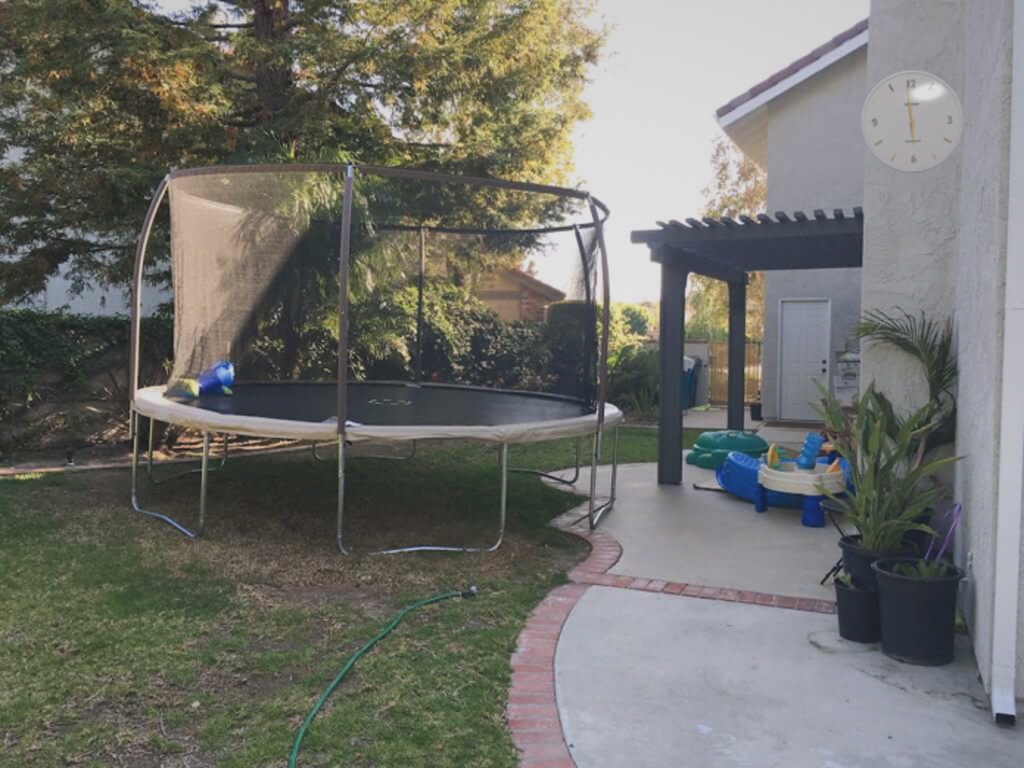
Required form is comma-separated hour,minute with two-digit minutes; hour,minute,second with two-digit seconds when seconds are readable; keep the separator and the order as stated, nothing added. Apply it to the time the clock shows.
5,59
